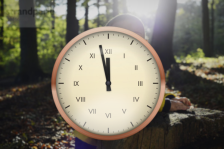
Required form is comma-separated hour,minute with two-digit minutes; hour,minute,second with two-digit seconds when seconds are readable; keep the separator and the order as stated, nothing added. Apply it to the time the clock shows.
11,58
